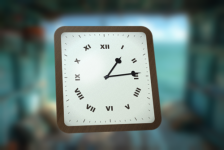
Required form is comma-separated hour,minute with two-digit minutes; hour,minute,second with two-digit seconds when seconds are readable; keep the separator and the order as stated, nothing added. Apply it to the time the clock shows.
1,14
